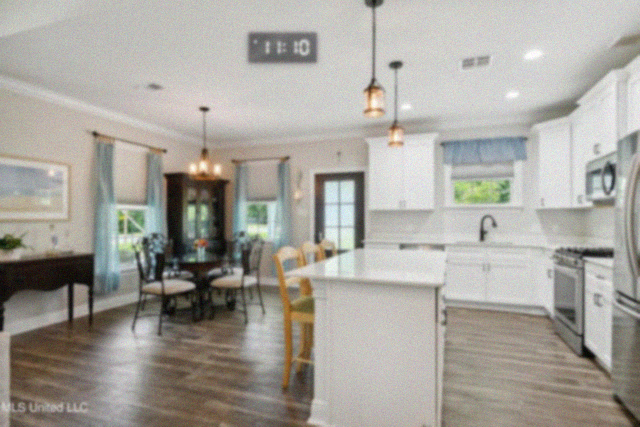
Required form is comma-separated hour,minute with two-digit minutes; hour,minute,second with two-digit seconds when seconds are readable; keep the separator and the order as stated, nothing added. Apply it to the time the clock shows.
11,10
